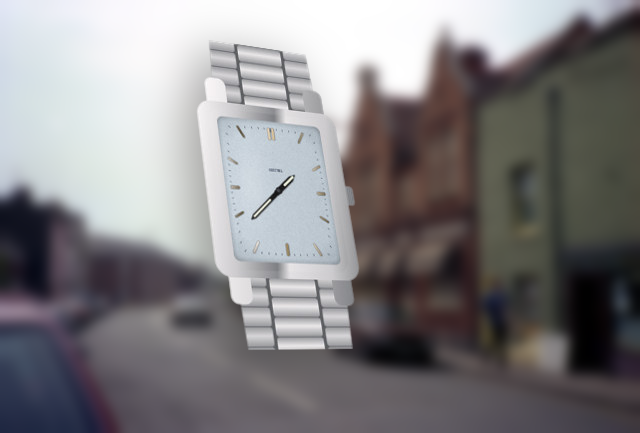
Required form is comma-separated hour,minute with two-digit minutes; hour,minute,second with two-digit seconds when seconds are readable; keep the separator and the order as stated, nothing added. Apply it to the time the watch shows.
1,38
